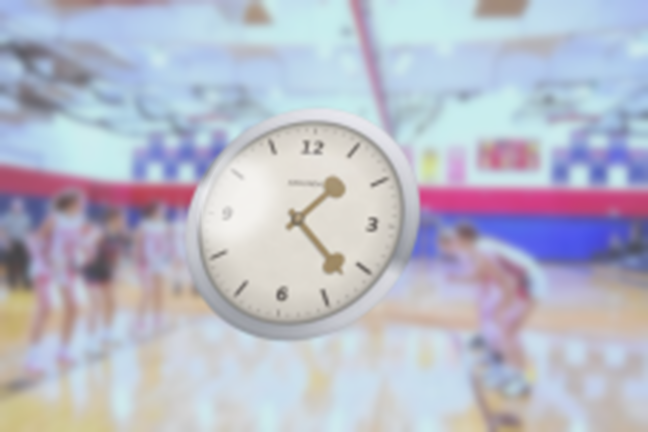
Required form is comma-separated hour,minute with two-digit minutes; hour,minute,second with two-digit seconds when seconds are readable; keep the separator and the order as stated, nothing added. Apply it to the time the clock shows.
1,22
